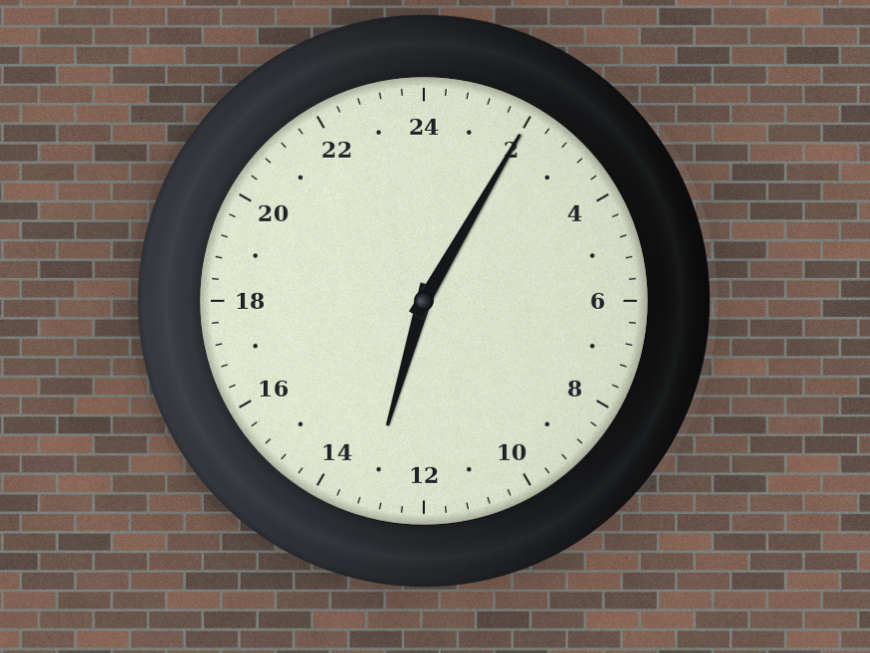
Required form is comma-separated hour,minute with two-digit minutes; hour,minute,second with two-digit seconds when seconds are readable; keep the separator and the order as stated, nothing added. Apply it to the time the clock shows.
13,05
